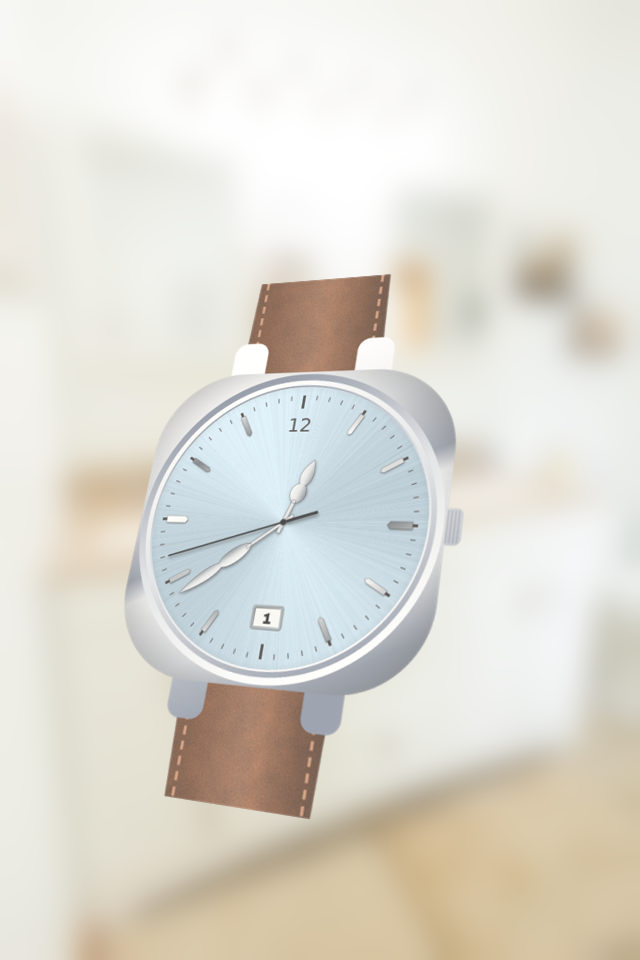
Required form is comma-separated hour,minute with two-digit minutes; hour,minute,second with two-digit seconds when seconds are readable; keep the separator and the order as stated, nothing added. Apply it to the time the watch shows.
12,38,42
